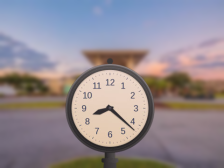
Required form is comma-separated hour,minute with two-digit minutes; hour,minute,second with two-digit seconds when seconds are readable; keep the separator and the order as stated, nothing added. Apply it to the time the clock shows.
8,22
